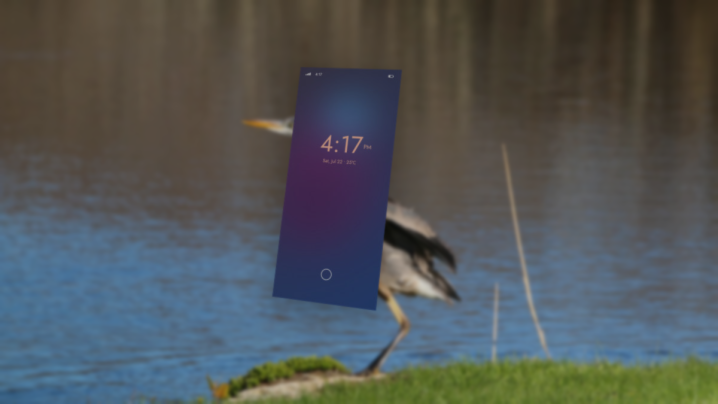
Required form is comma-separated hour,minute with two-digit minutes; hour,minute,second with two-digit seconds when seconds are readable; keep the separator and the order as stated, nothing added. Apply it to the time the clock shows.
4,17
